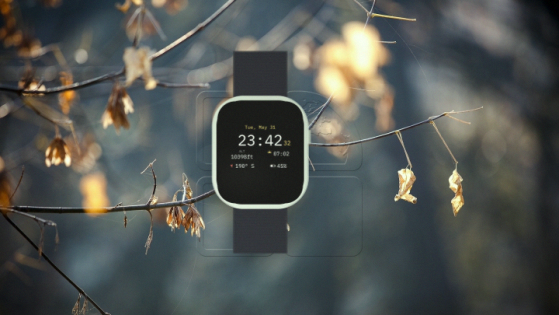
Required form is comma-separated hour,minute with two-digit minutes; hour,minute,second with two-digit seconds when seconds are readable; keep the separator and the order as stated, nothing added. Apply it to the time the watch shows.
23,42
